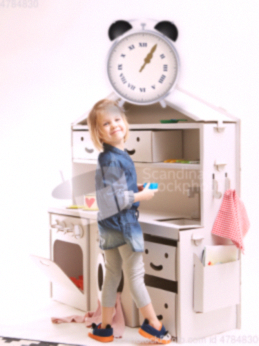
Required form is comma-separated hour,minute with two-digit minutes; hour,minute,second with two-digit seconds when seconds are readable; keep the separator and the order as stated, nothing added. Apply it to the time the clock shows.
1,05
